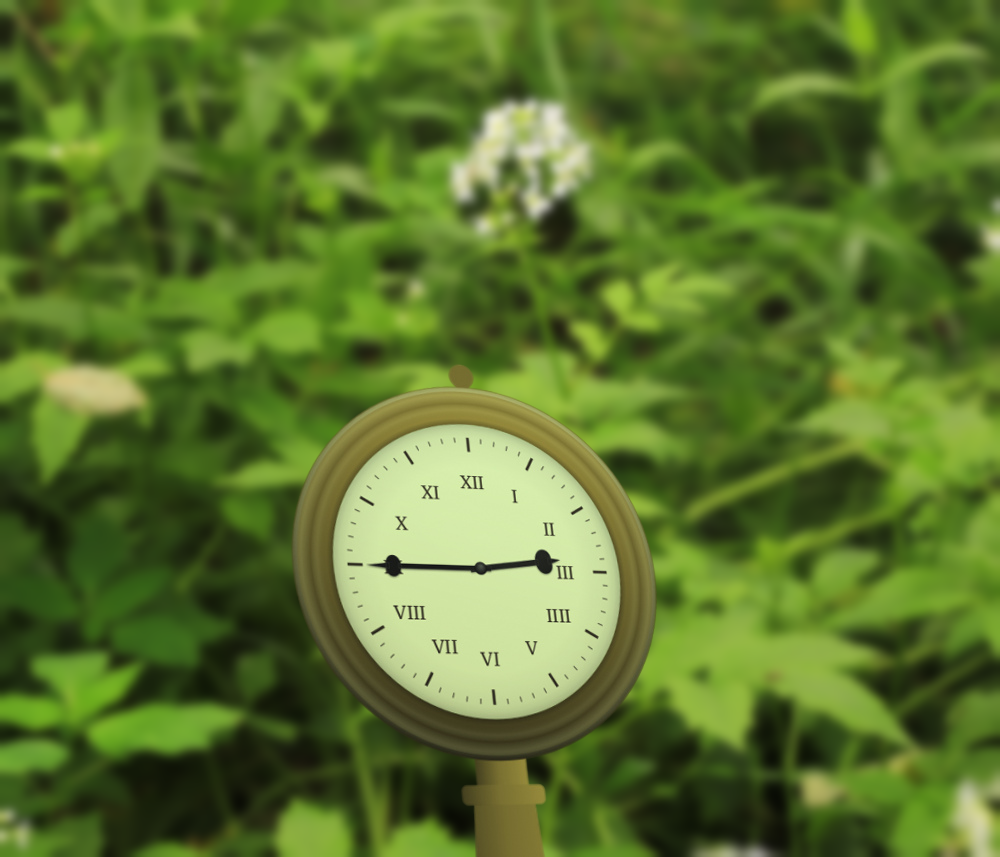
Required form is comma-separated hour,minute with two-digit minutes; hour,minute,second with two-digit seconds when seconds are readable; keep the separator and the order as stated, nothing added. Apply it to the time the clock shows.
2,45
